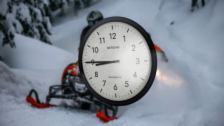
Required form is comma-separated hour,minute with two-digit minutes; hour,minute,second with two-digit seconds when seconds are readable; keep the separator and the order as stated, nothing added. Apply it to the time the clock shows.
8,45
